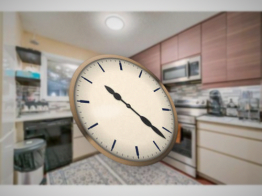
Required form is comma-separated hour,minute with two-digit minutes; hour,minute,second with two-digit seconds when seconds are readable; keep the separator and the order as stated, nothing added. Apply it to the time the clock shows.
10,22
